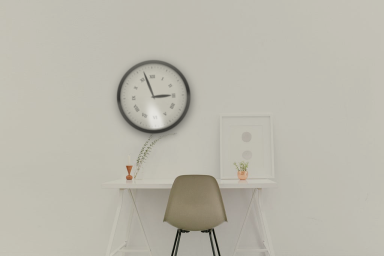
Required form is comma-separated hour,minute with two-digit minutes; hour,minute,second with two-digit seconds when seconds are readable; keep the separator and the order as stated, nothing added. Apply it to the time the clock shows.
2,57
